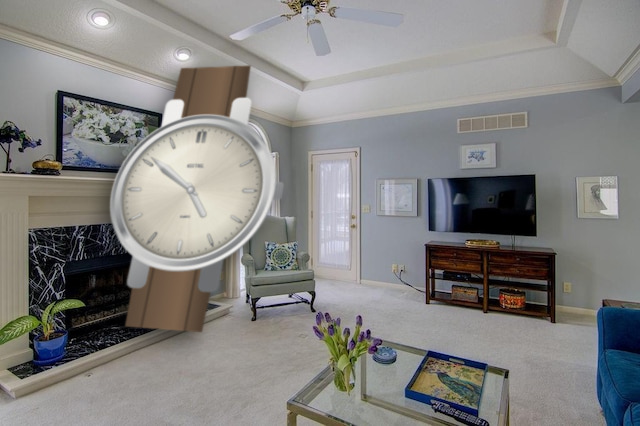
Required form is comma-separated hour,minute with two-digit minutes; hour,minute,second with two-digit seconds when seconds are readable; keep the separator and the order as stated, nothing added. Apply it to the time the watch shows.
4,51
